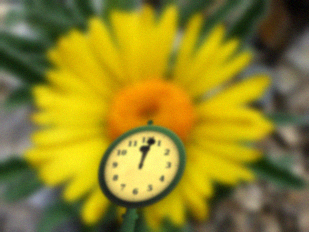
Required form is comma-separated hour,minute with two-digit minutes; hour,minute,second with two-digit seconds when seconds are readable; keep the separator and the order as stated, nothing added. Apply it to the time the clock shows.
12,02
